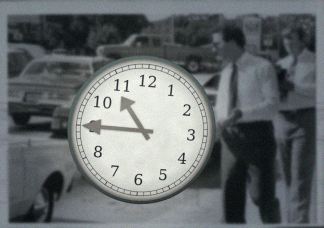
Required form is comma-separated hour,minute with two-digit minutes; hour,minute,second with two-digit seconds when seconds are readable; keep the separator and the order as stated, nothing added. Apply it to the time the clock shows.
10,45
